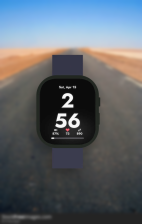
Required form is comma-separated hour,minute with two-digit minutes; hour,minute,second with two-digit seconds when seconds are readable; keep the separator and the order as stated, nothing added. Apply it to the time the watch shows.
2,56
